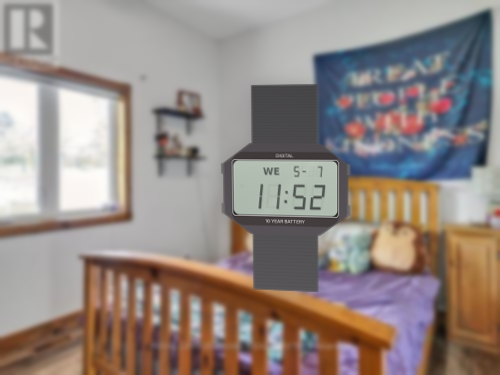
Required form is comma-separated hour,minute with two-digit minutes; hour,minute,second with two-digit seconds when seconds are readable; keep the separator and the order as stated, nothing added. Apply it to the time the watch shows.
11,52
